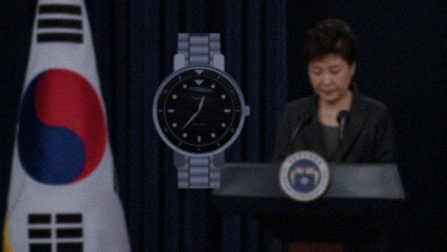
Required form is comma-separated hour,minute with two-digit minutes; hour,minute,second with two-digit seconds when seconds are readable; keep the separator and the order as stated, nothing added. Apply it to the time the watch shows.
12,37
